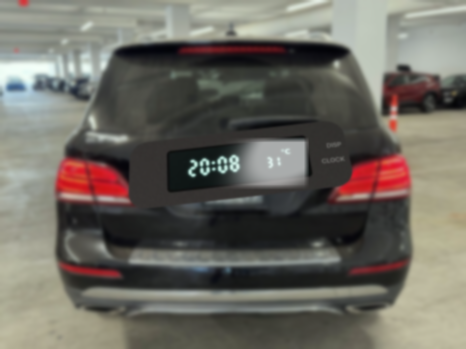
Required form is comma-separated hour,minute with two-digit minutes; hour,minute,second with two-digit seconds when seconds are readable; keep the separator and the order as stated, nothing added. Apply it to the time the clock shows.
20,08
